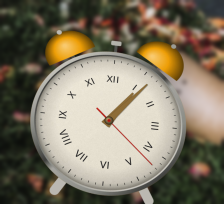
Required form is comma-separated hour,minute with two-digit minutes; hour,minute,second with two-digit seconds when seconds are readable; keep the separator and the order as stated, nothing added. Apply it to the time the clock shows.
1,06,22
